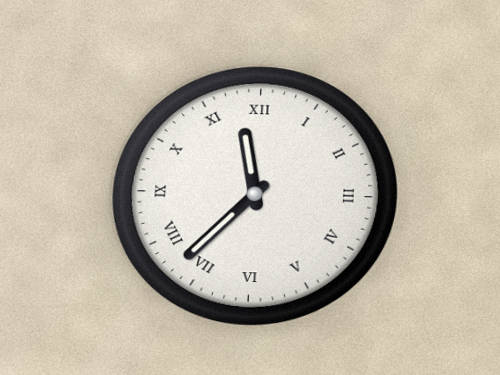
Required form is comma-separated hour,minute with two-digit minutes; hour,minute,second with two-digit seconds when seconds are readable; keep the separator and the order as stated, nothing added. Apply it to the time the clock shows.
11,37
